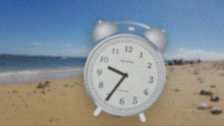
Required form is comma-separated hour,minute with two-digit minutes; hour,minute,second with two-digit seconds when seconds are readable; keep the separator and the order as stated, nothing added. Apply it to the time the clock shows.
9,35
